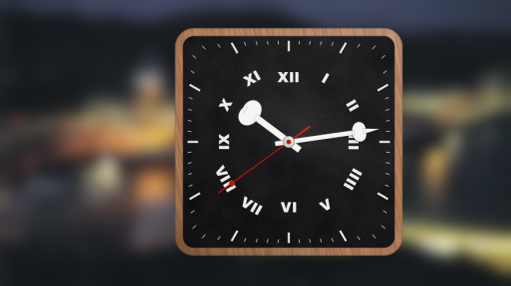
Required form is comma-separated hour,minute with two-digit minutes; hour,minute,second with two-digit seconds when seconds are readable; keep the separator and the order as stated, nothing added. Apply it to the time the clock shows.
10,13,39
